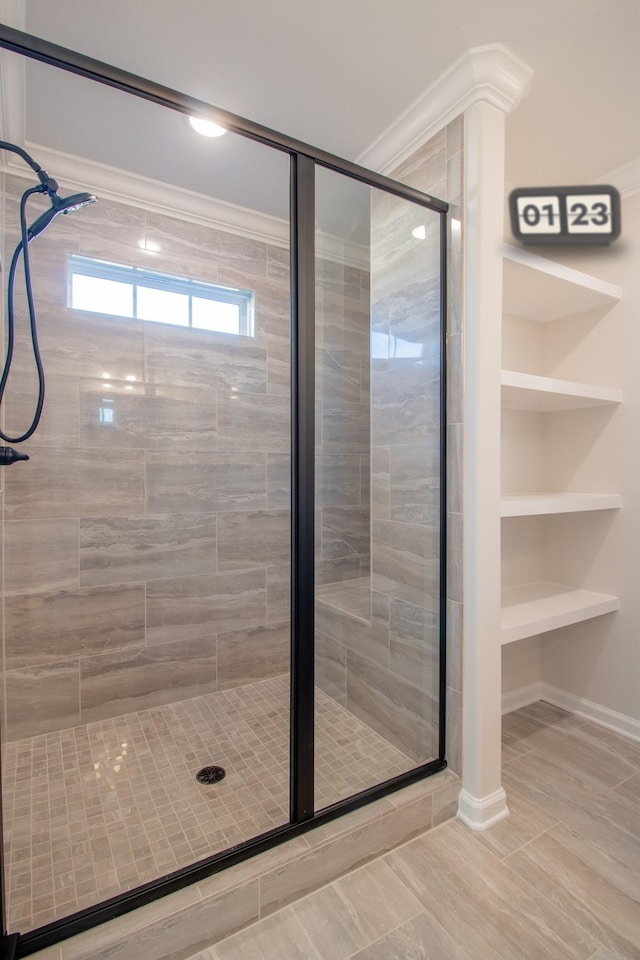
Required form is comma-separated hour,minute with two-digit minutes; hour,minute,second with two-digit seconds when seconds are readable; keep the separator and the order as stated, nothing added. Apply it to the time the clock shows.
1,23
